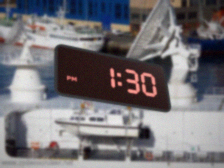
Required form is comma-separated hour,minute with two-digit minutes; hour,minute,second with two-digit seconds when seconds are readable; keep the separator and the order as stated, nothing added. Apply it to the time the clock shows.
1,30
